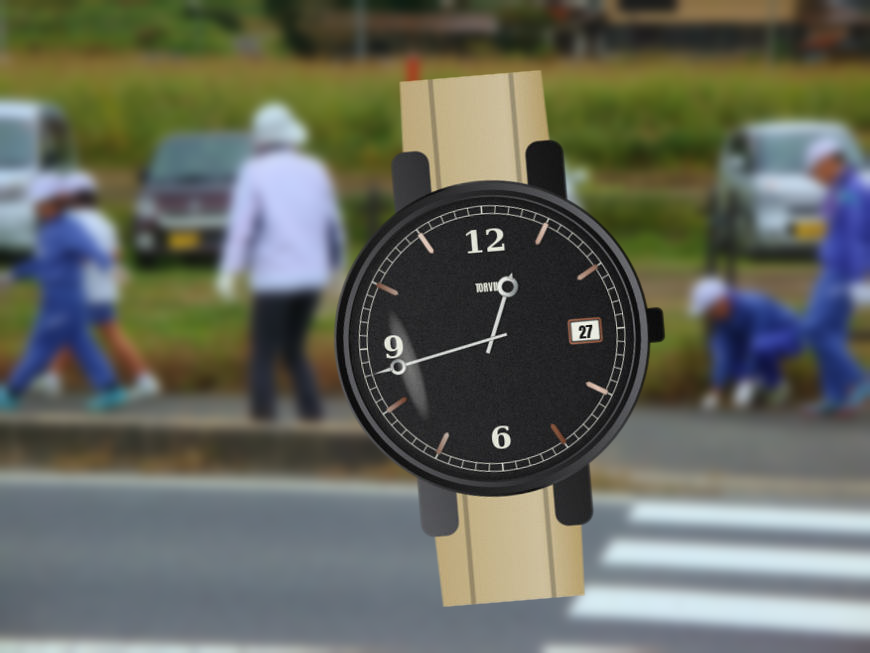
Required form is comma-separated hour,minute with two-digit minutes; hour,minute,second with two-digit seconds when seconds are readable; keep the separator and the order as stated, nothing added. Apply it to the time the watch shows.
12,43
